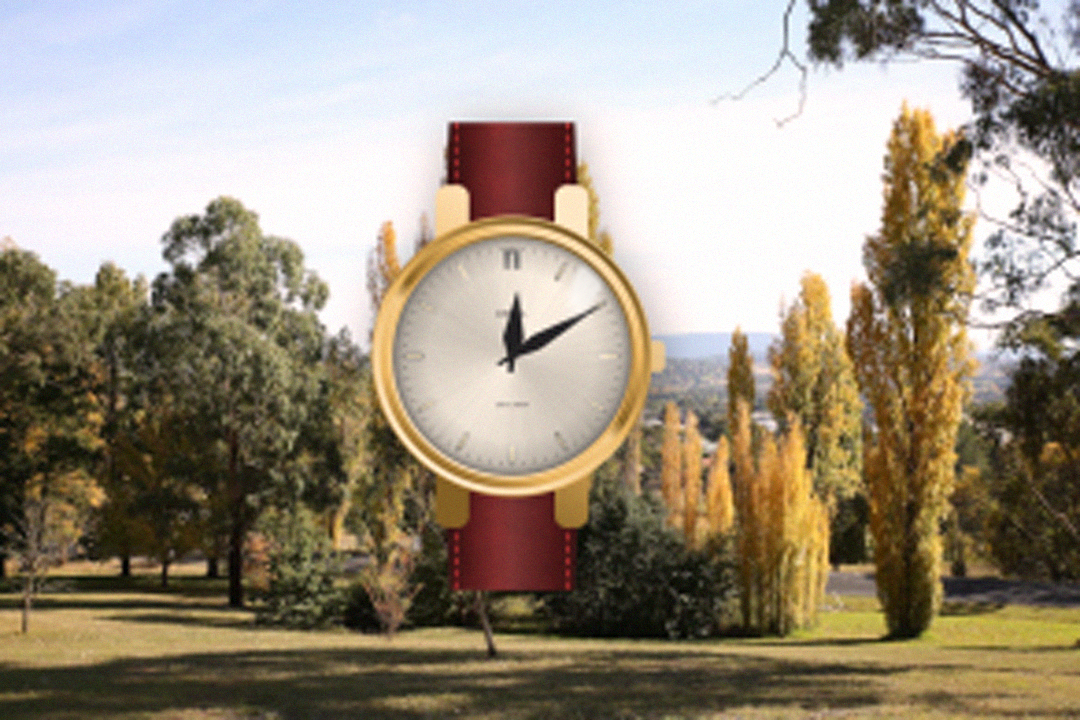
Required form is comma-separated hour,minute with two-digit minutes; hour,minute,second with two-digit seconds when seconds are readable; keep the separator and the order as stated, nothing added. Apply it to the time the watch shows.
12,10
